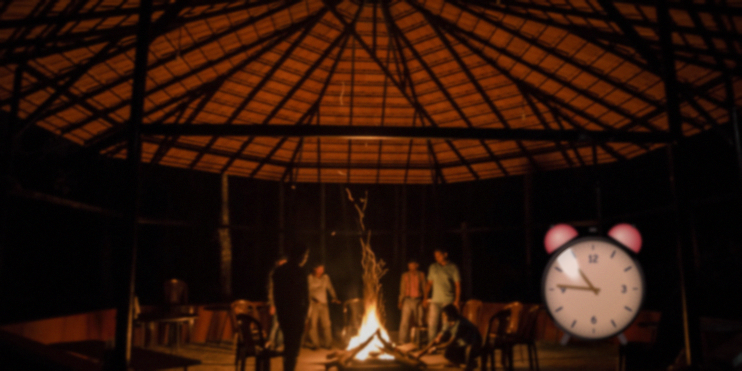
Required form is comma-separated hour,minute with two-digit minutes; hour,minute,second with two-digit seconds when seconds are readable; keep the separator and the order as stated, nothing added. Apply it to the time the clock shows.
10,46
